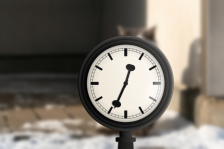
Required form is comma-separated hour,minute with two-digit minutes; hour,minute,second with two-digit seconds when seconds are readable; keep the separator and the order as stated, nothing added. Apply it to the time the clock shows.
12,34
